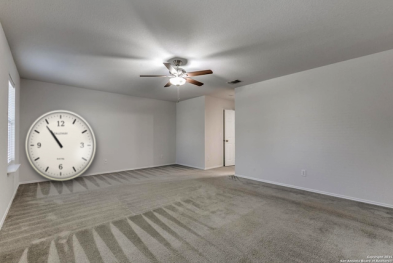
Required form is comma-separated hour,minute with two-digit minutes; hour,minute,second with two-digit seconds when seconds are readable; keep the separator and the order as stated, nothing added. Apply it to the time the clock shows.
10,54
